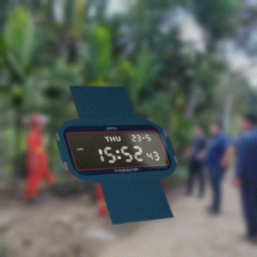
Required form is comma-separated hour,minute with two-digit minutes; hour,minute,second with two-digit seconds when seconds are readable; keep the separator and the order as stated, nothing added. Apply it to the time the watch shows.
15,52,43
